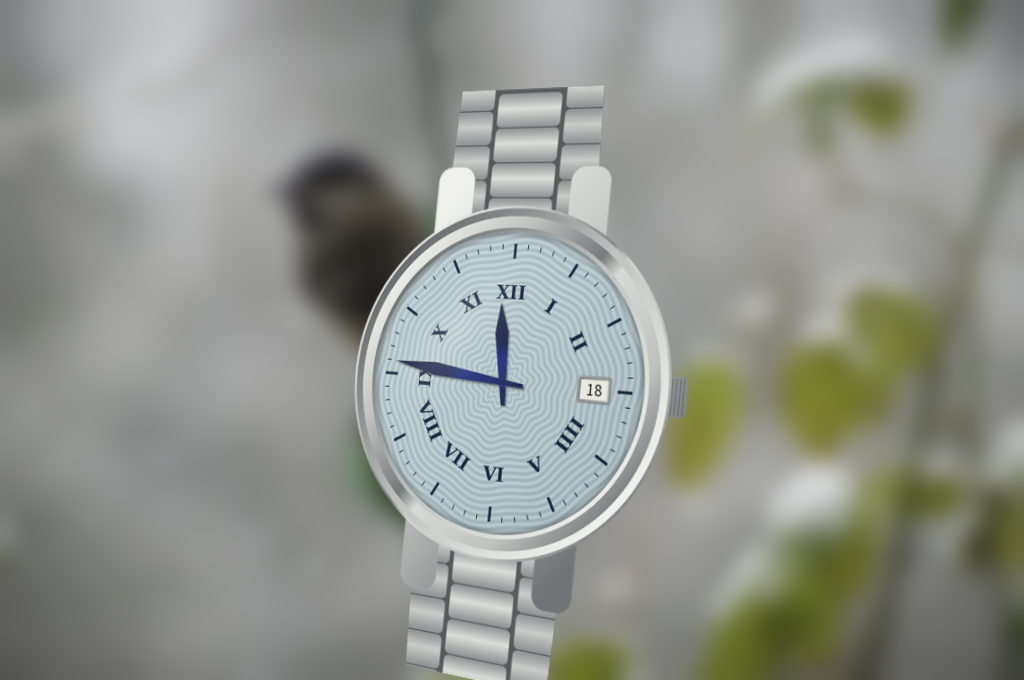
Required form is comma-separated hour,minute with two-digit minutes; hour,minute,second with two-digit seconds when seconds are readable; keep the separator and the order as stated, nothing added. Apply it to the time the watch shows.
11,46
